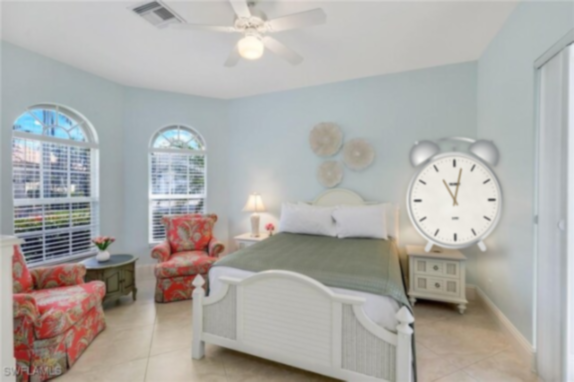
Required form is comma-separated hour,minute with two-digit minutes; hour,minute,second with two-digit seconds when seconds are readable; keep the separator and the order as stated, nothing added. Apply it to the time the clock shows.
11,02
